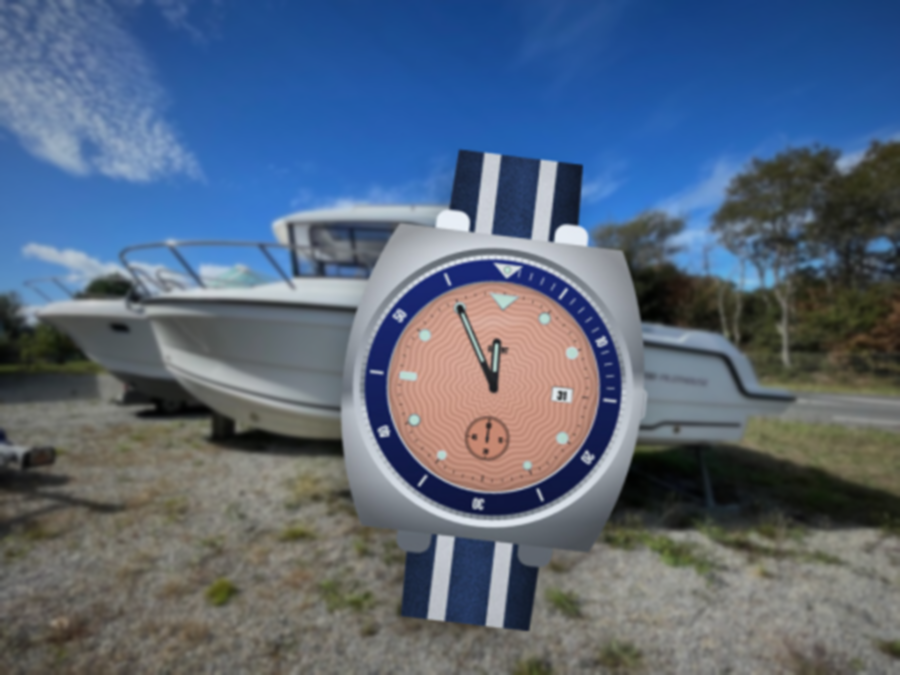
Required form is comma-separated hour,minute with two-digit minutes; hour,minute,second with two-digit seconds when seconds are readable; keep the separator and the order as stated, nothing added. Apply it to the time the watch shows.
11,55
